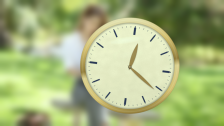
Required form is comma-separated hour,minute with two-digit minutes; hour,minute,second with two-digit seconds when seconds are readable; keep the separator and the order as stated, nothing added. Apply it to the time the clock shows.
12,21
